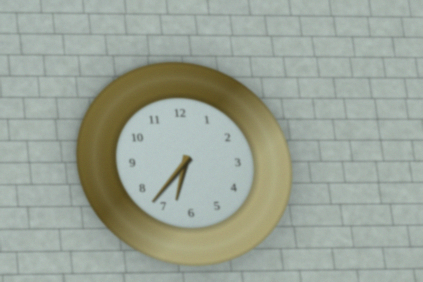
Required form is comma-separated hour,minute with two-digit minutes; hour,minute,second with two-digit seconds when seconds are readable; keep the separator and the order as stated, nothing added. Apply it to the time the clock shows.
6,37
